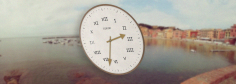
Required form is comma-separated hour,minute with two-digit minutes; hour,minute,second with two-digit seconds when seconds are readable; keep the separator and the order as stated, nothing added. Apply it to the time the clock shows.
2,33
